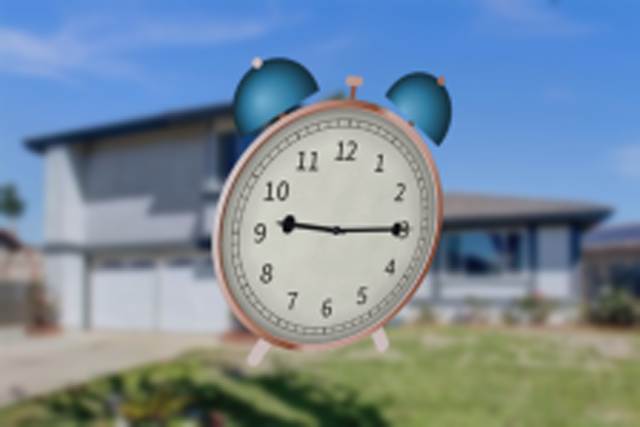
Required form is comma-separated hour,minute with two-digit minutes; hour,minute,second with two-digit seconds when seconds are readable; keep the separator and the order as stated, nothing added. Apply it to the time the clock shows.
9,15
